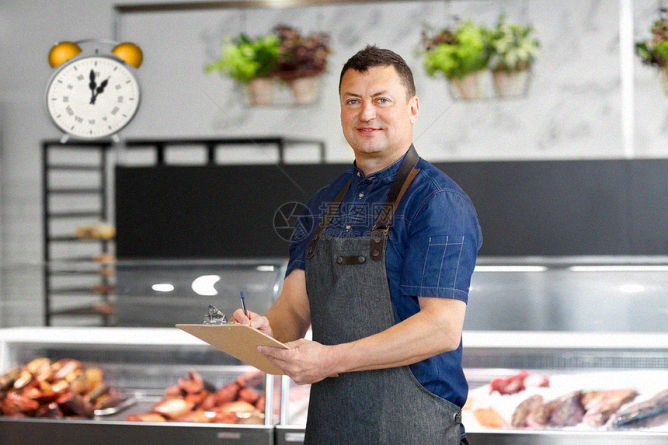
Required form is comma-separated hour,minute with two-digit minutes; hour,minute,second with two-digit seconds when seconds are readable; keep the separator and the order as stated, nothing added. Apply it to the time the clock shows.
12,59
